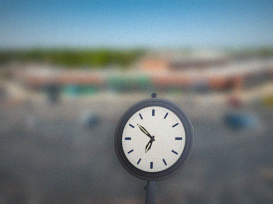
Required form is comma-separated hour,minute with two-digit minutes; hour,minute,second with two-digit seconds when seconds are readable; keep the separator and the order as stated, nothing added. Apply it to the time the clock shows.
6,52
